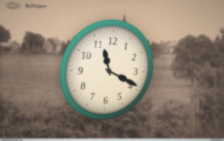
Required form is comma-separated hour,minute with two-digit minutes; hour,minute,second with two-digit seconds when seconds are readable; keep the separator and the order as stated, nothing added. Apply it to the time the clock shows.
11,19
